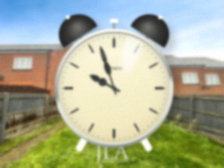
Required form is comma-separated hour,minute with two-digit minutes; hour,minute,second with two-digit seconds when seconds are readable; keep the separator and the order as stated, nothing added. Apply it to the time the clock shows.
9,57
